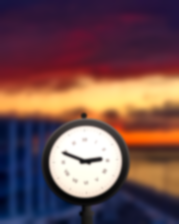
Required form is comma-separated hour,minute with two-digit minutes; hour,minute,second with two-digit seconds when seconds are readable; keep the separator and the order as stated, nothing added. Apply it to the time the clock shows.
2,49
